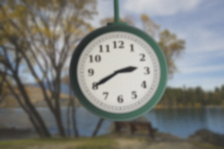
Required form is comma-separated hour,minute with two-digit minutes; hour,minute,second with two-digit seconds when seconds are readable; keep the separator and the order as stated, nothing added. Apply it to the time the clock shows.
2,40
